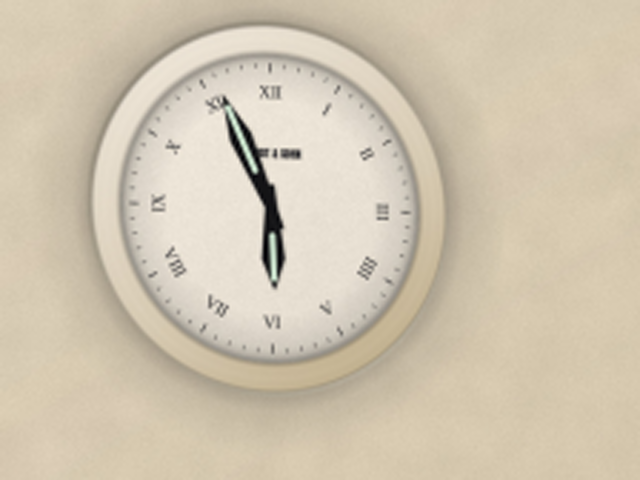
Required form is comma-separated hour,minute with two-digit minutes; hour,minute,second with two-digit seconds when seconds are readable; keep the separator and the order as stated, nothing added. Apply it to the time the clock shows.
5,56
